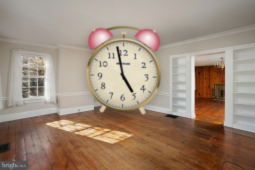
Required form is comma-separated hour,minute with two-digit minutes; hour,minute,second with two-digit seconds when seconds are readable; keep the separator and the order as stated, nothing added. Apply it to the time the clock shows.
4,58
